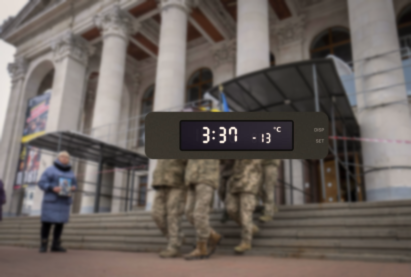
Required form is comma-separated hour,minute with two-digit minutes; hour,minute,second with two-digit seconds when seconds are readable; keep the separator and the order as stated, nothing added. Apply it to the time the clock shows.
3,37
